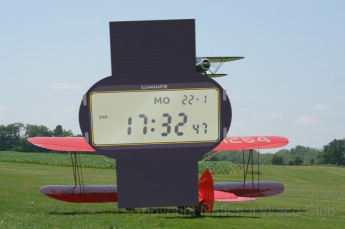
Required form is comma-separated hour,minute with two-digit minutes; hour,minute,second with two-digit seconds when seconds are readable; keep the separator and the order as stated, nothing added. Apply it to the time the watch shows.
17,32,47
